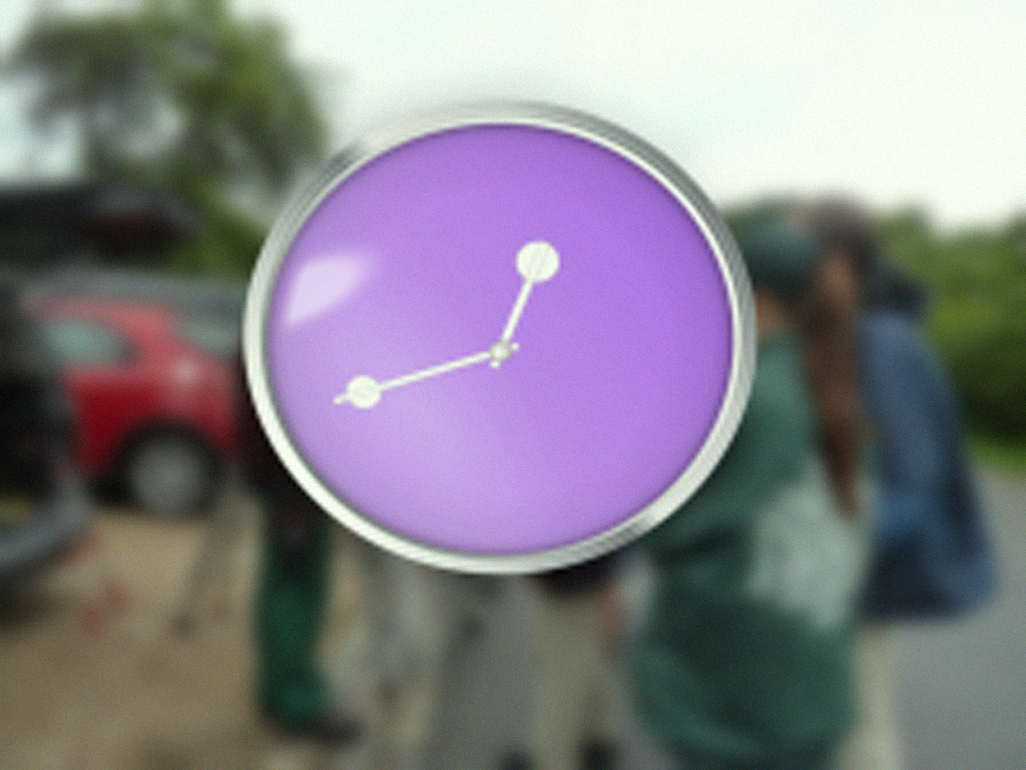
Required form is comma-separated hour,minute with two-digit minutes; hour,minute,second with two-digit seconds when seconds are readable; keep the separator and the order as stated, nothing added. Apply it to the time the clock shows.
12,42
